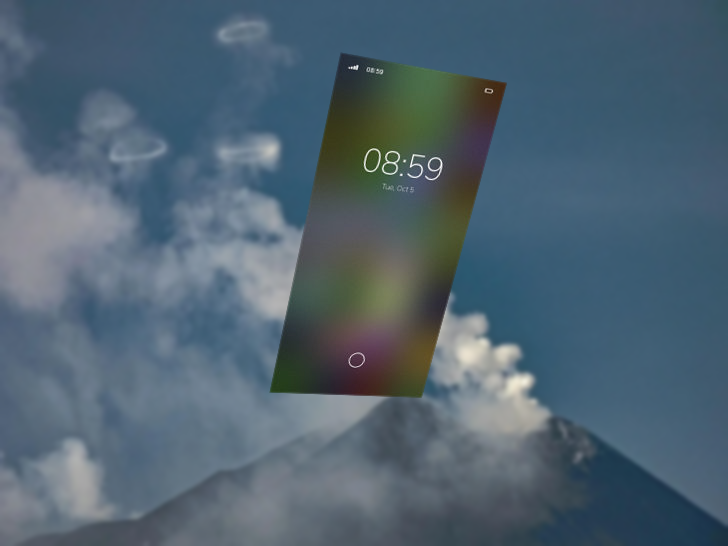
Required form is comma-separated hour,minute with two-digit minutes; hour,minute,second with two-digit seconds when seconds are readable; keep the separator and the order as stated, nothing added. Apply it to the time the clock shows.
8,59
